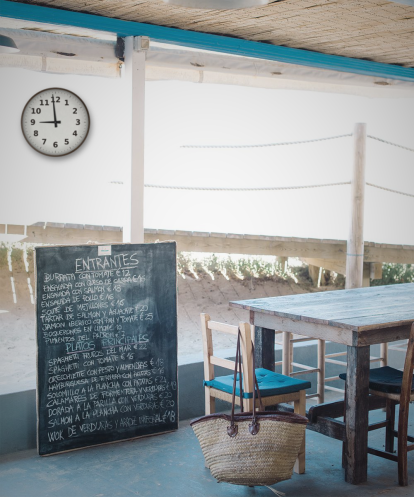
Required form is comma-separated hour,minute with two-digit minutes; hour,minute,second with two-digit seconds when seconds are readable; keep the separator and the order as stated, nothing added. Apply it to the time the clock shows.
8,59
